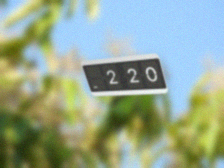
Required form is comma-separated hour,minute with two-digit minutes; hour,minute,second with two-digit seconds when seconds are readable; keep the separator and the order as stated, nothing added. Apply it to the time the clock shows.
2,20
